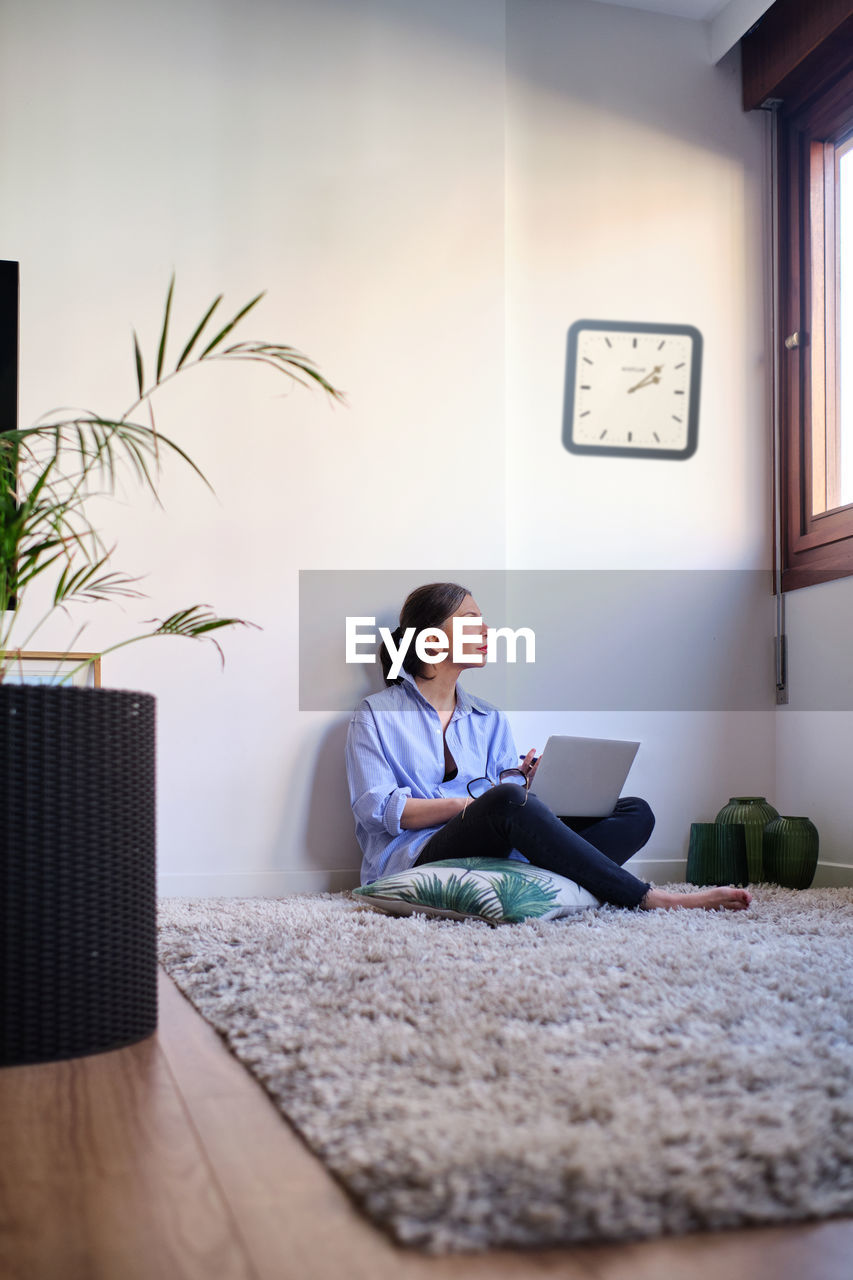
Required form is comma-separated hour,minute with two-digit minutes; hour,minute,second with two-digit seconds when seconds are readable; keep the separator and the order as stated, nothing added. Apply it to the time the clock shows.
2,08
